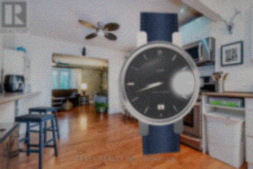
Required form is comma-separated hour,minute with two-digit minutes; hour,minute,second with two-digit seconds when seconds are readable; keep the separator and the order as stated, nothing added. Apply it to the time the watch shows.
8,42
